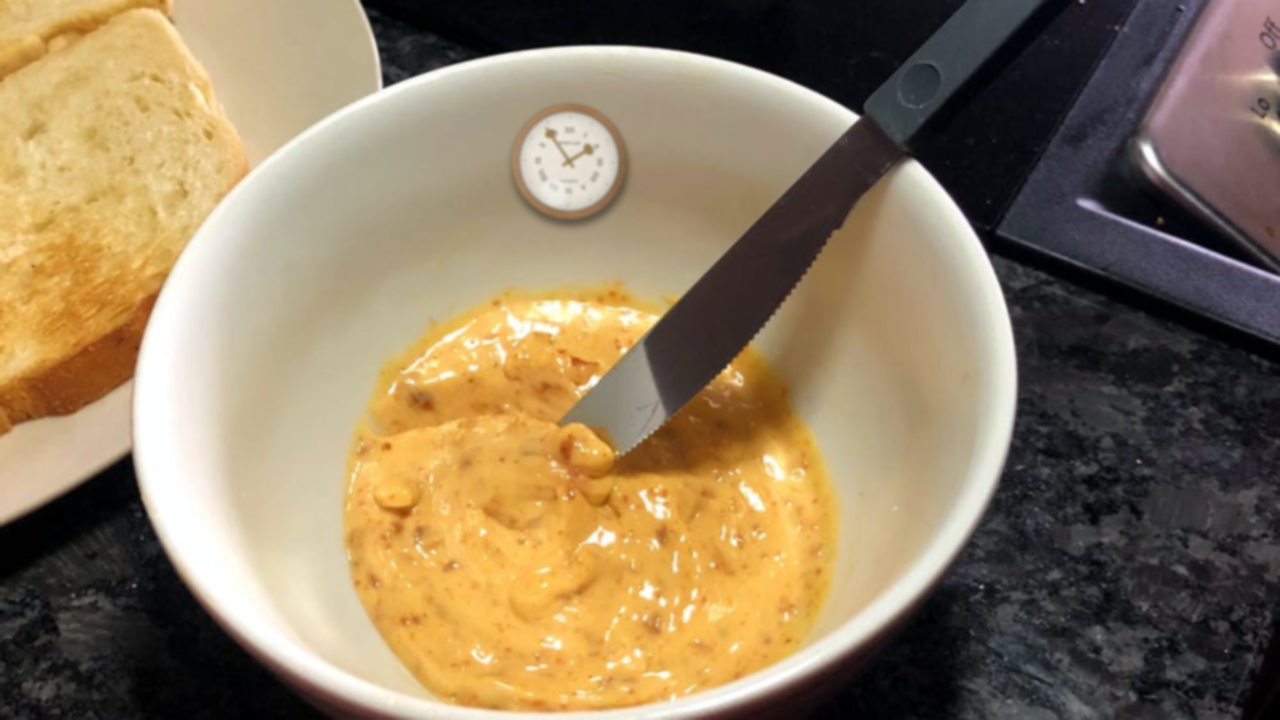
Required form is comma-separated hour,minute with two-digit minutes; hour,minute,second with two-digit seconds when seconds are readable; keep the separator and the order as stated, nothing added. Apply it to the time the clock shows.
1,54
